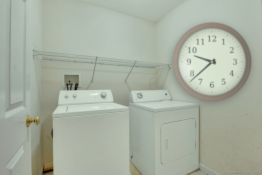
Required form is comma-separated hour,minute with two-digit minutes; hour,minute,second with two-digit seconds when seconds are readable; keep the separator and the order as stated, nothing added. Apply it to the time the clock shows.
9,38
